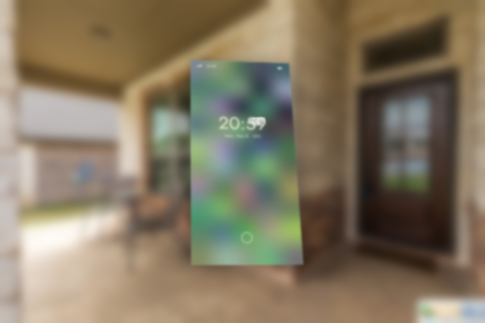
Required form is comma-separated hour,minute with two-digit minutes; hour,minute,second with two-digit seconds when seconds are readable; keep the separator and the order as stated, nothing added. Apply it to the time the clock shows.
20,59
